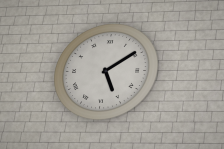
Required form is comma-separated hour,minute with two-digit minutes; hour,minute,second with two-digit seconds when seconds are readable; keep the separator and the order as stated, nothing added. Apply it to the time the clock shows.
5,09
